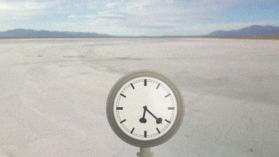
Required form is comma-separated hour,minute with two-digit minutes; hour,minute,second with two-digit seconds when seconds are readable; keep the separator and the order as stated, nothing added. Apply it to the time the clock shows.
6,22
